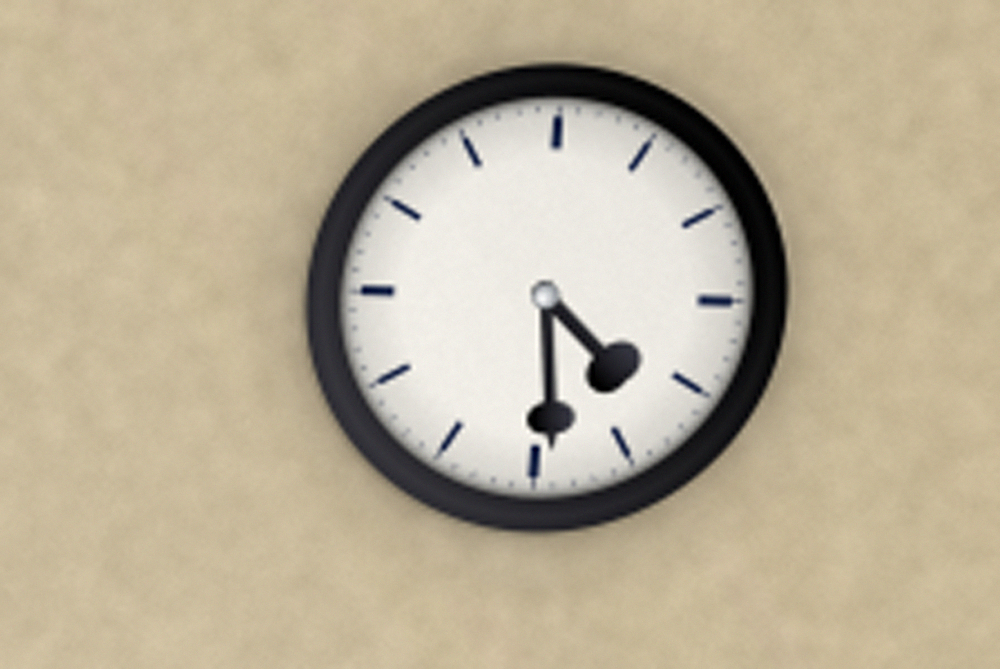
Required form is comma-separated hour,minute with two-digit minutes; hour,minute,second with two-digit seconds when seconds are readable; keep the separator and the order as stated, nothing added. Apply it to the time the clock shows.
4,29
